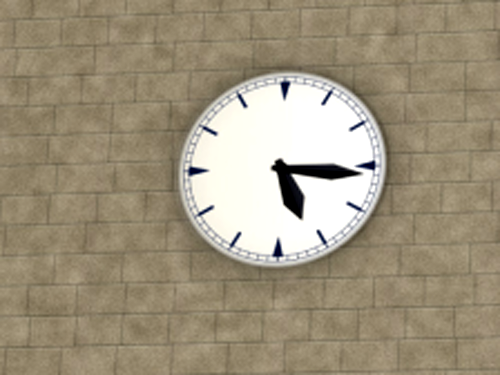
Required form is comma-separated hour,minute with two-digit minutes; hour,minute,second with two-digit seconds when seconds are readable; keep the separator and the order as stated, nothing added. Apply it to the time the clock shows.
5,16
